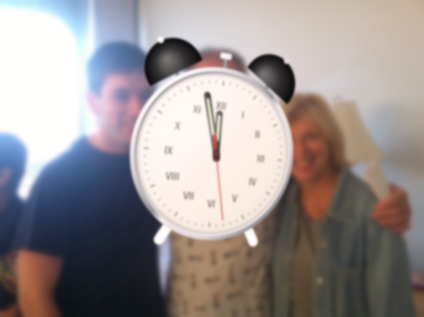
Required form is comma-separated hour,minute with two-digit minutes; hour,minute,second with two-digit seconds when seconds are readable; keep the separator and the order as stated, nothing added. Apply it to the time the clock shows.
11,57,28
